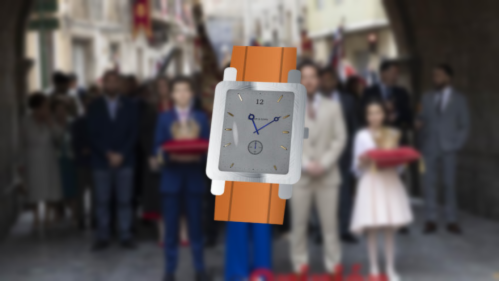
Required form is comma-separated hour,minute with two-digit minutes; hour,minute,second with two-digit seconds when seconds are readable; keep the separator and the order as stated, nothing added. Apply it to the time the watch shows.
11,09
